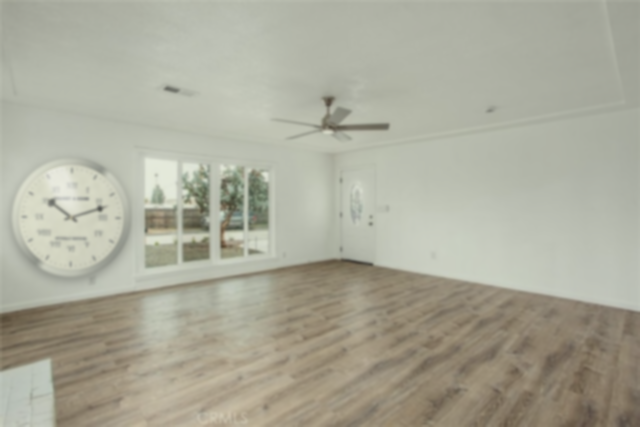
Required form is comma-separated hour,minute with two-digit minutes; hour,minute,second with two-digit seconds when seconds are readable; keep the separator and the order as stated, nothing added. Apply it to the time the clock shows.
10,12
